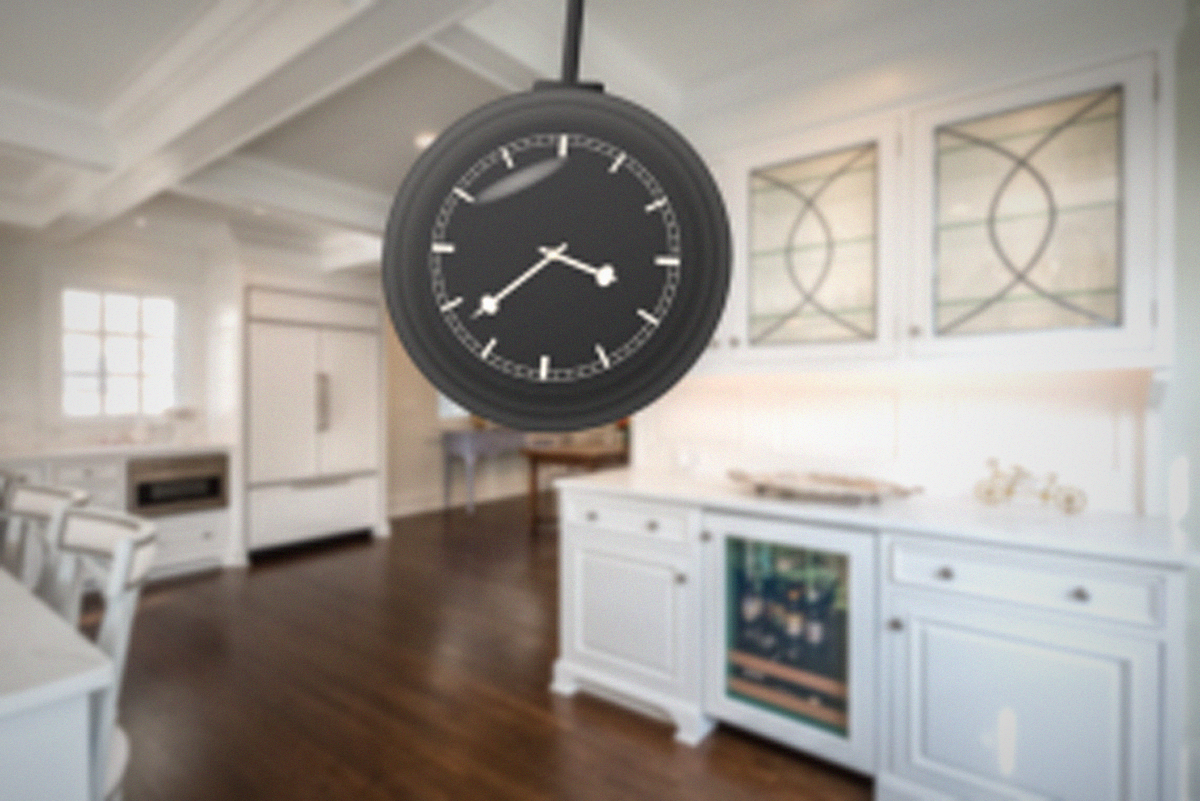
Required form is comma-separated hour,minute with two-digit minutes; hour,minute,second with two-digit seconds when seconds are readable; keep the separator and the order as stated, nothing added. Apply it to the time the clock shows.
3,38
